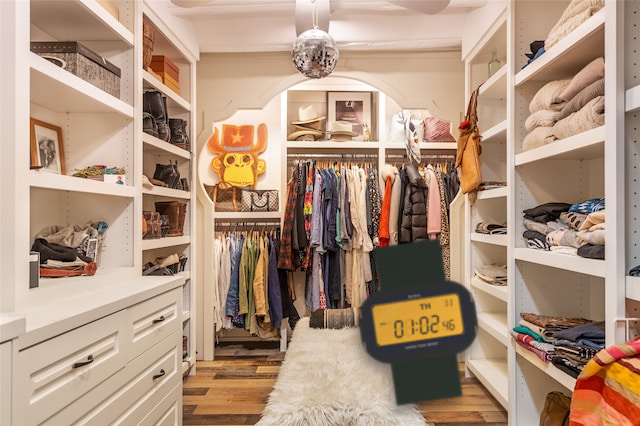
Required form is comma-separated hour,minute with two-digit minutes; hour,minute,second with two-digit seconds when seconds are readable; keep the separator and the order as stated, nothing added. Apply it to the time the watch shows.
1,02,46
